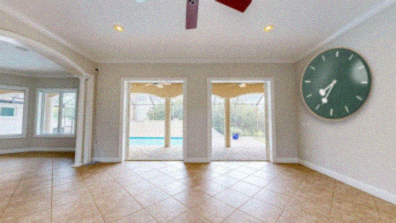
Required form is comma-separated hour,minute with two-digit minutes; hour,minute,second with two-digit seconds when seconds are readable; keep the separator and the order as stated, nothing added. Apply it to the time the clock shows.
7,34
